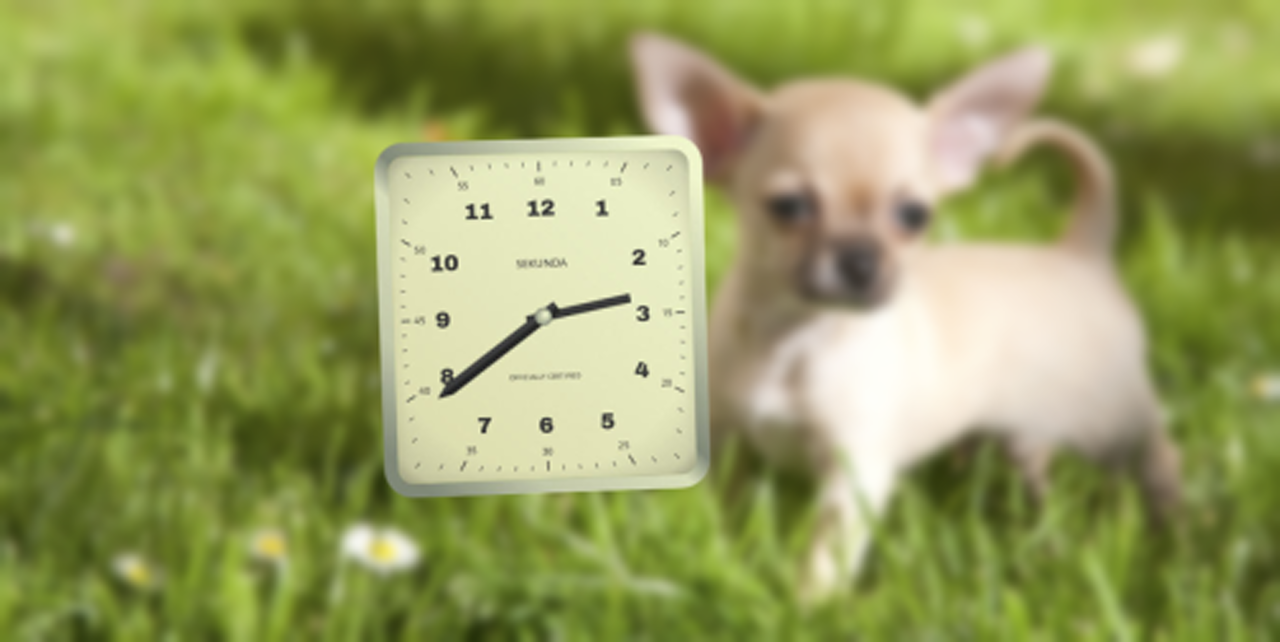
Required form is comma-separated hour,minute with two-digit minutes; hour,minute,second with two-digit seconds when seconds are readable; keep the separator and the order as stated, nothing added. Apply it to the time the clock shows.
2,39
